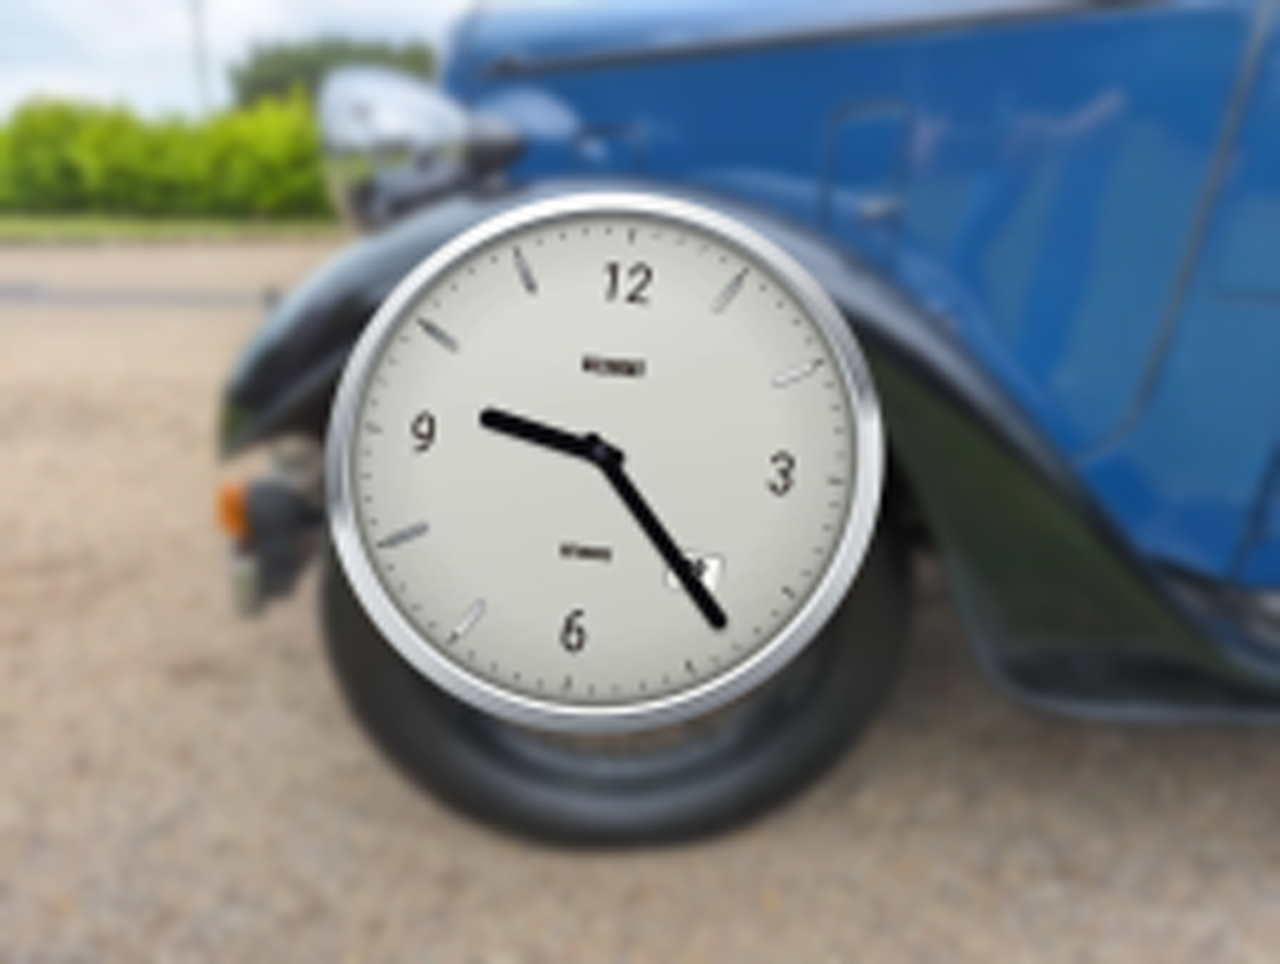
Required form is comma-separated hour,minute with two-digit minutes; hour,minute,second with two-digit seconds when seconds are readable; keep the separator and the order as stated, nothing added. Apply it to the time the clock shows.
9,23
